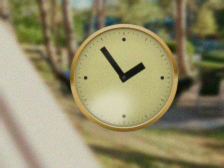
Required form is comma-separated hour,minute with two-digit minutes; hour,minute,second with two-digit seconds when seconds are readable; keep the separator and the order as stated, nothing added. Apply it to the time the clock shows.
1,54
